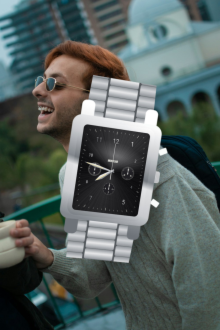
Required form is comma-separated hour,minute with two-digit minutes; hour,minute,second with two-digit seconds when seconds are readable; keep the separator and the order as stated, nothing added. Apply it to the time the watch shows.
7,47
